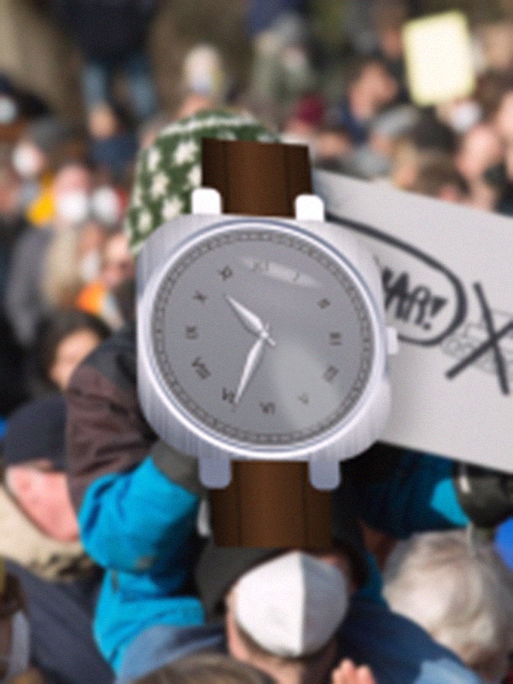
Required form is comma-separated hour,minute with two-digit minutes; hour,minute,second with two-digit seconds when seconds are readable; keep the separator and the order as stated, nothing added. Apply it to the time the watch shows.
10,34
